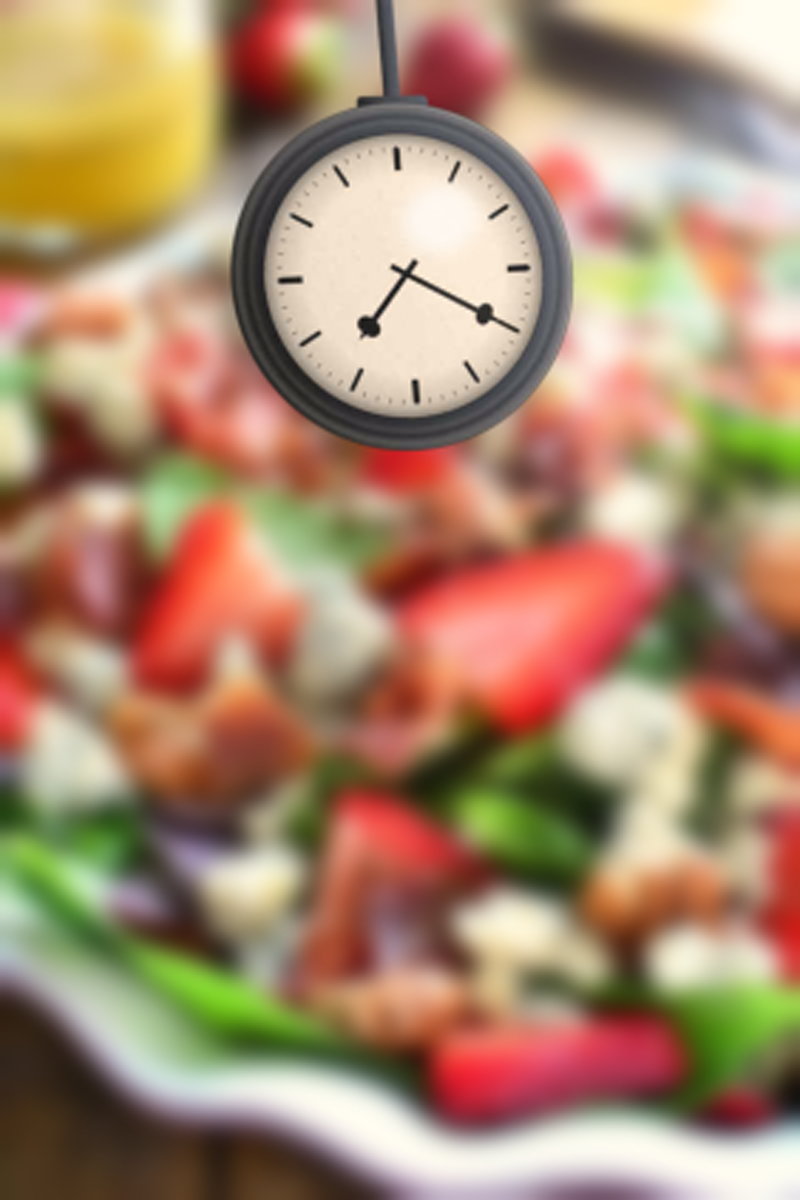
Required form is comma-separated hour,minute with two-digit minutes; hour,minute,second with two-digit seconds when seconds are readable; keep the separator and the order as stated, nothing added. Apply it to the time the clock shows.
7,20
